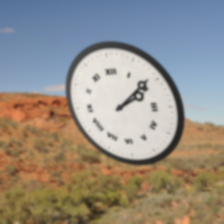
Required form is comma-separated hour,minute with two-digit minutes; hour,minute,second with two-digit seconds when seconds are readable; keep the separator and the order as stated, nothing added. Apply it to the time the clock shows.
2,09
